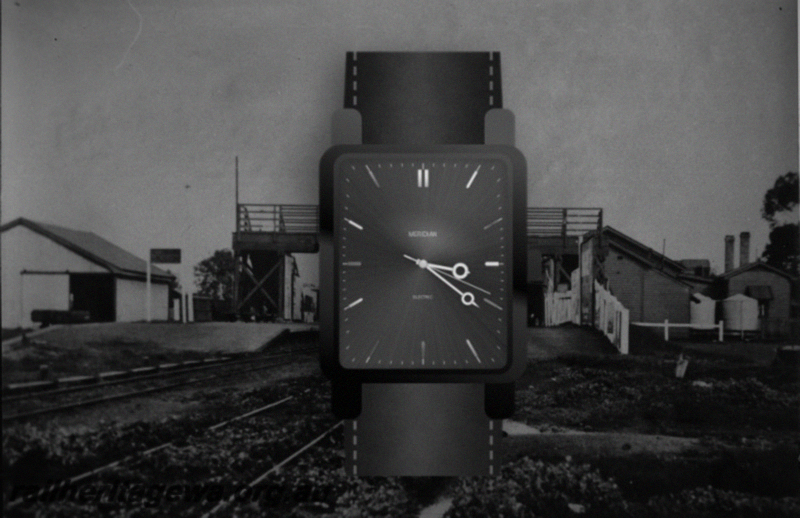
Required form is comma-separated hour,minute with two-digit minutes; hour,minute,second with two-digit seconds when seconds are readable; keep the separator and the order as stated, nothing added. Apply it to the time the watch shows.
3,21,19
